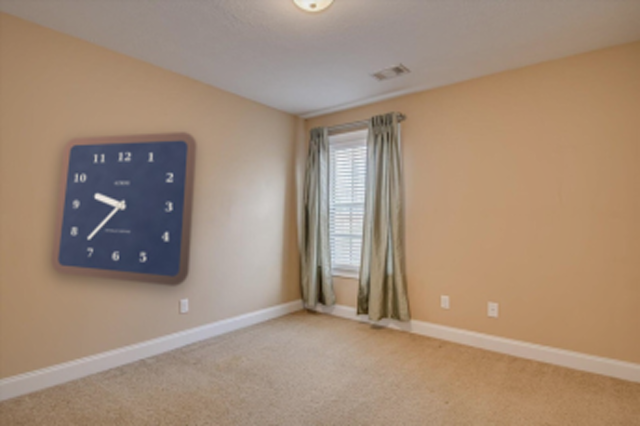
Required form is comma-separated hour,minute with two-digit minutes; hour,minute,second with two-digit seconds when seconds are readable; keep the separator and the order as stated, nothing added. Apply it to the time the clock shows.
9,37
